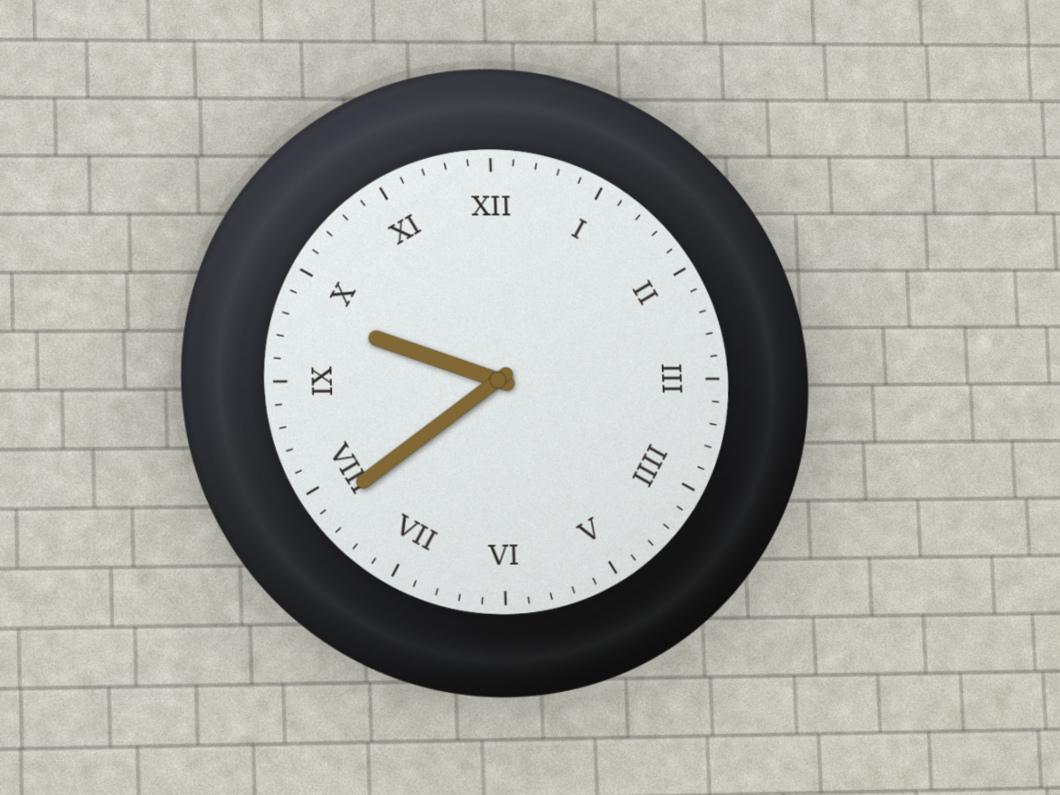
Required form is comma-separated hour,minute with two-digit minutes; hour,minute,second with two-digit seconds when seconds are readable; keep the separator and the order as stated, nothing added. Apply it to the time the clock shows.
9,39
